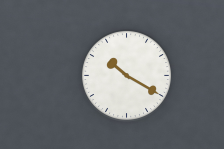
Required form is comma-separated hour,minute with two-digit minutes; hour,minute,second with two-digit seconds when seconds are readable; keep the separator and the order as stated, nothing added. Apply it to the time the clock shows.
10,20
